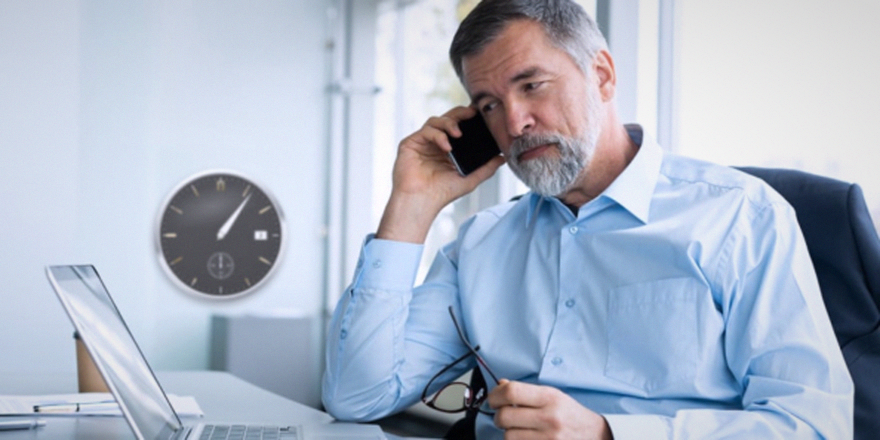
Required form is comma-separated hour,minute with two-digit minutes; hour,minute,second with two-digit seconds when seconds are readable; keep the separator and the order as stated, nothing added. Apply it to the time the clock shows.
1,06
